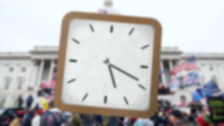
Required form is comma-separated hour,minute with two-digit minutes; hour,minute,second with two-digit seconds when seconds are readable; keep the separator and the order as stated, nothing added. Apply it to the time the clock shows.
5,19
